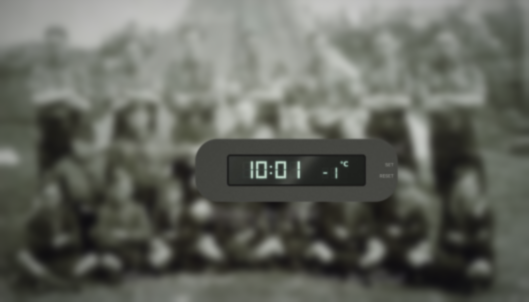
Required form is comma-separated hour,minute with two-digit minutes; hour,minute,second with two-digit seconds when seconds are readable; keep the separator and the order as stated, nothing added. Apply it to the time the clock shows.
10,01
